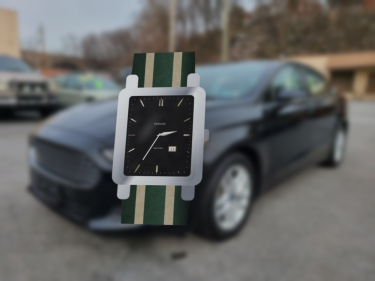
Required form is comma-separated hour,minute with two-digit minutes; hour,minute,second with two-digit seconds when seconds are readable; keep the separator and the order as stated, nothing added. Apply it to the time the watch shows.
2,35
